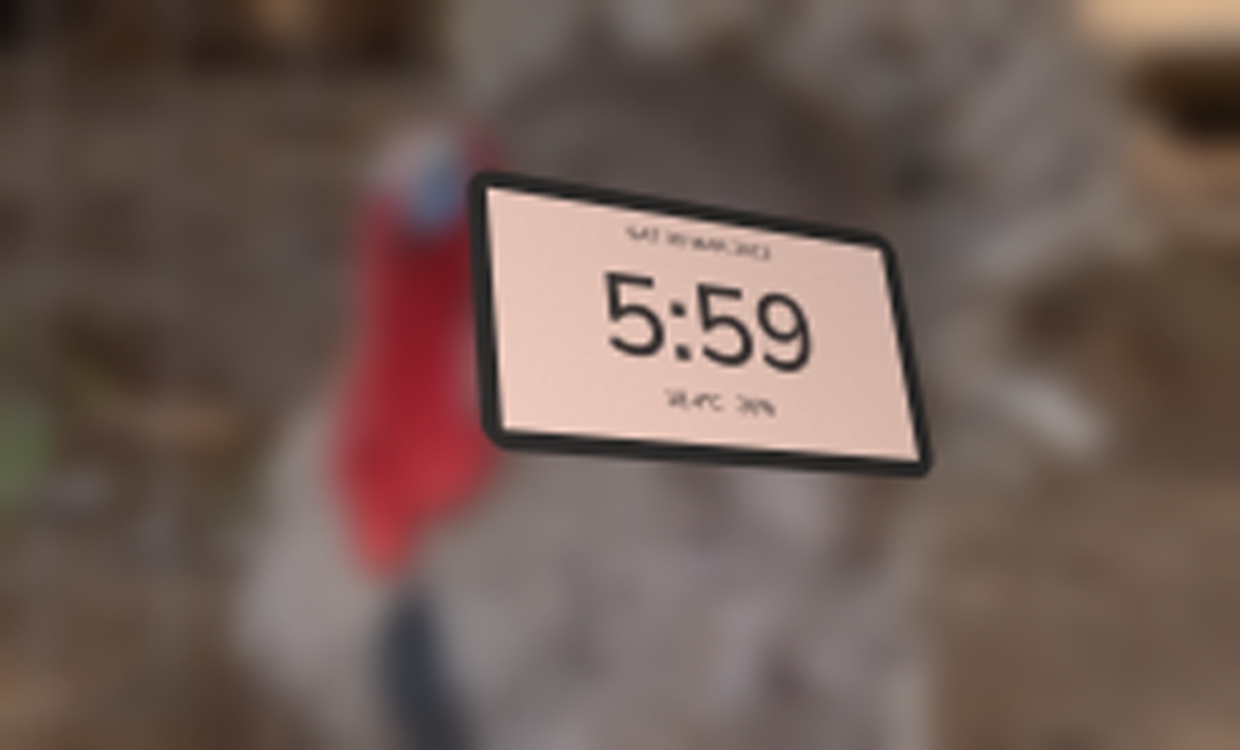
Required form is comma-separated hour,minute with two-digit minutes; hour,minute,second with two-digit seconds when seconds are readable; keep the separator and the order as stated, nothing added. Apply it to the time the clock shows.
5,59
